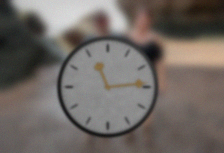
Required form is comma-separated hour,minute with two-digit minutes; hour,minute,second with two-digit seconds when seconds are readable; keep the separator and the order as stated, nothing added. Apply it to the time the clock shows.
11,14
